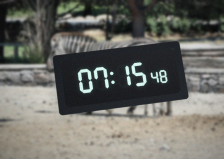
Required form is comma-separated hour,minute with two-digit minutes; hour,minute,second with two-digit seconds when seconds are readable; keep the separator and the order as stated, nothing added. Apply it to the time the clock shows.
7,15,48
